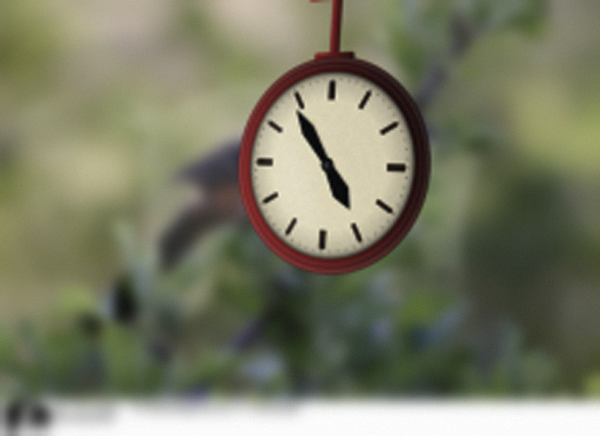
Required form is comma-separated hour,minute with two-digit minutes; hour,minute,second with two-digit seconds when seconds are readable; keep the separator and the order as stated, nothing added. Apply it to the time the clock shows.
4,54
